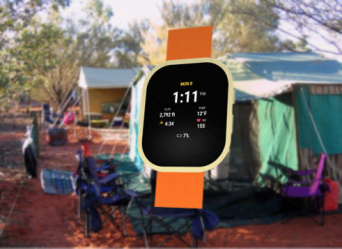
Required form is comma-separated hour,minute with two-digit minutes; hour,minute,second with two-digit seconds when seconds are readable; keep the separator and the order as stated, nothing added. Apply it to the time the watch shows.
1,11
